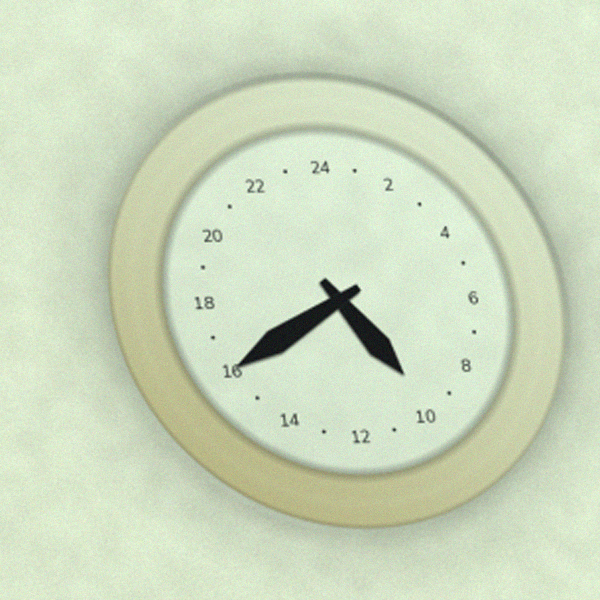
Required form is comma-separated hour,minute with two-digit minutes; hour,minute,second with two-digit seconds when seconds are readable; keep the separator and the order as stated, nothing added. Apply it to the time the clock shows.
9,40
